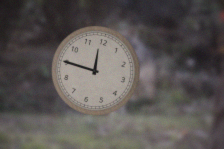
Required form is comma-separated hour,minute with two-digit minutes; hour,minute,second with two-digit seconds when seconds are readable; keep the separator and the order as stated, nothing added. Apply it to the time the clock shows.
11,45
